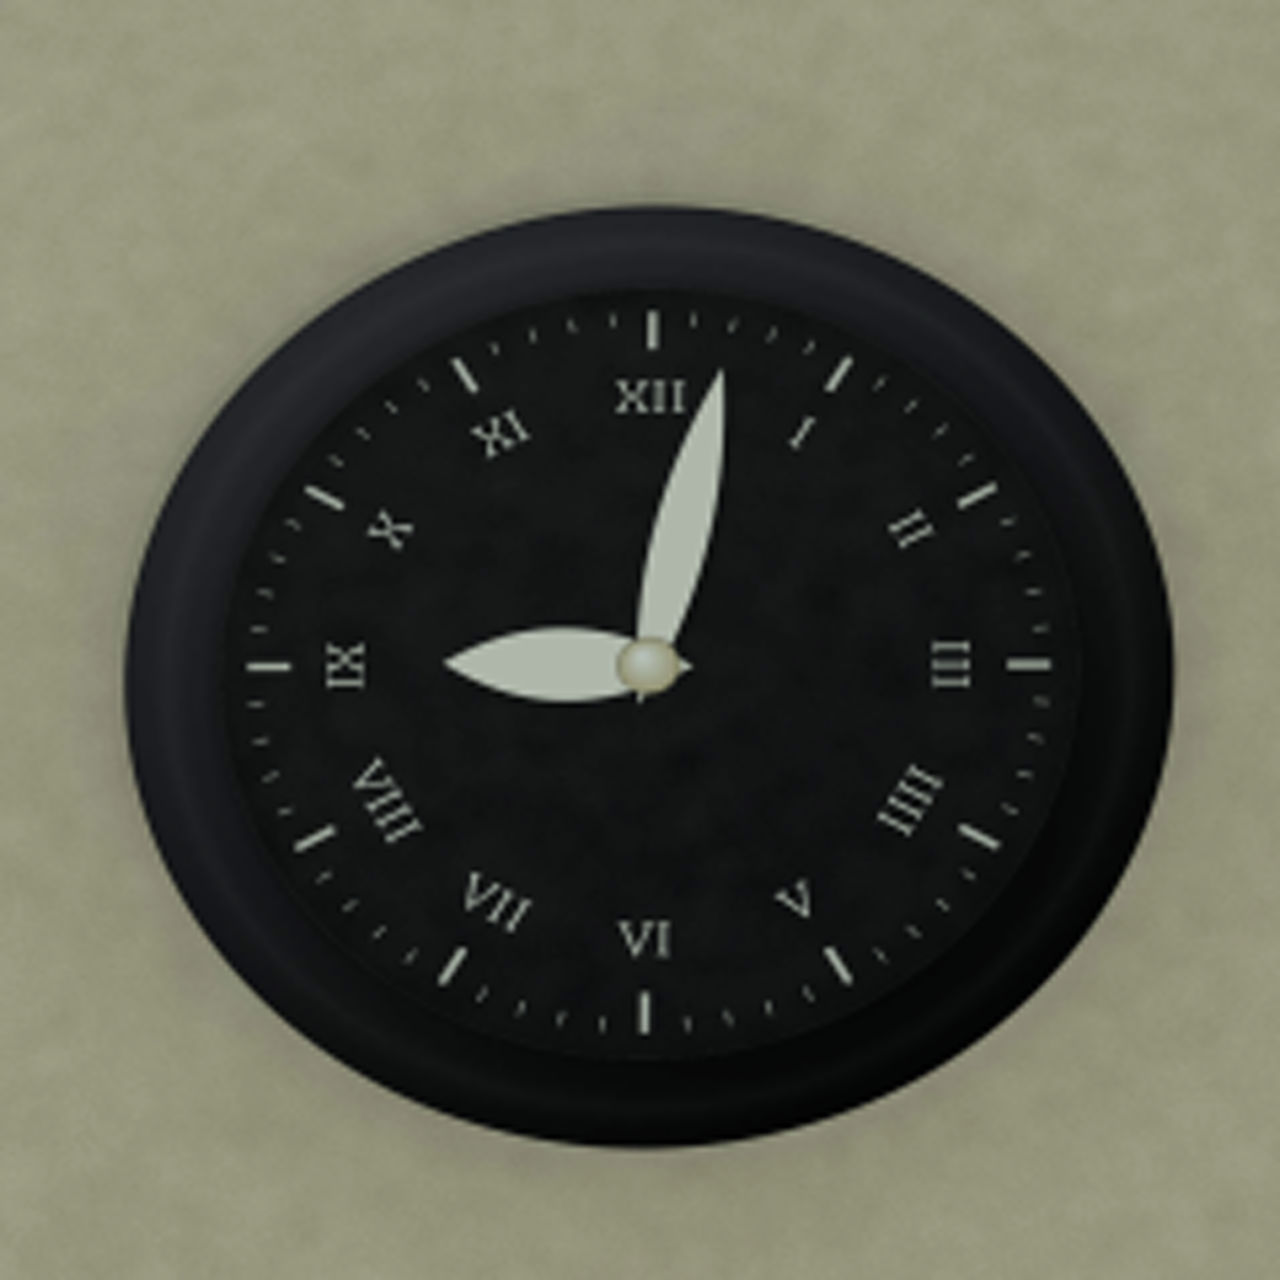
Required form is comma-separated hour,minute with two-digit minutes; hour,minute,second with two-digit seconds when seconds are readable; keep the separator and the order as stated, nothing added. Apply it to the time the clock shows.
9,02
